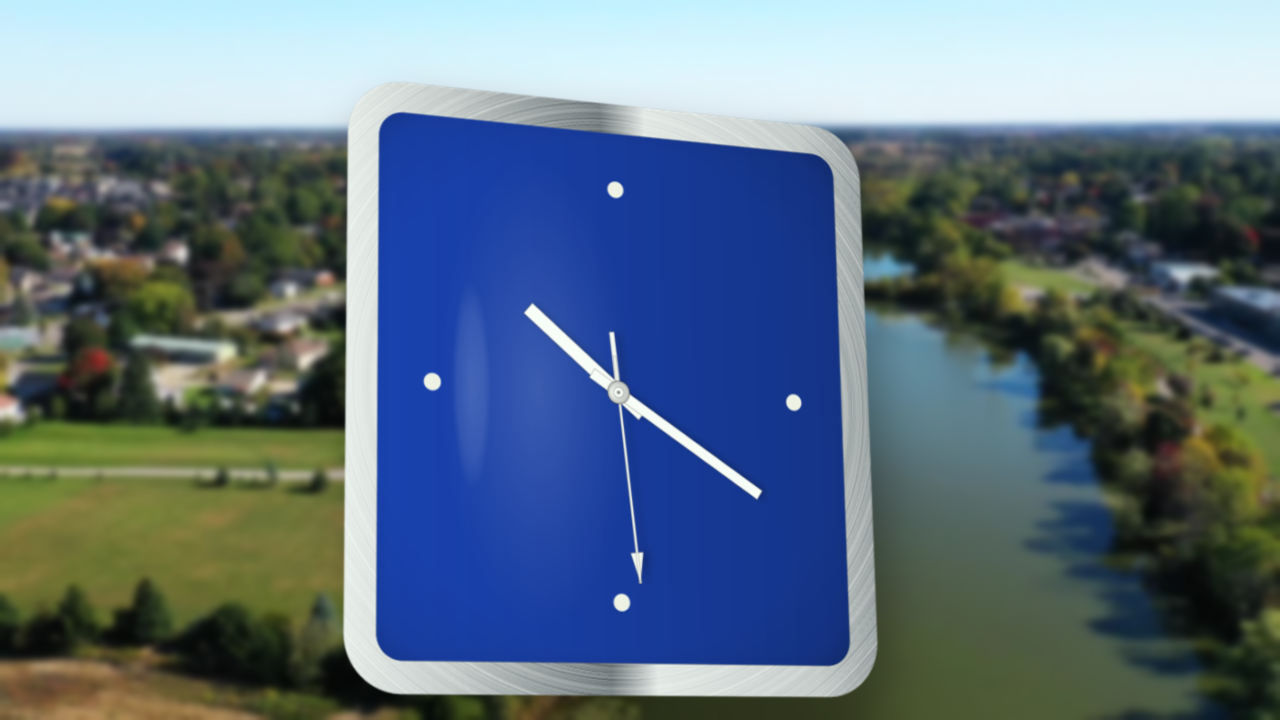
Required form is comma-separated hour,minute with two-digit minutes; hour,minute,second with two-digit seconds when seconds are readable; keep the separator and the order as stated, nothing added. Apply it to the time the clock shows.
10,20,29
